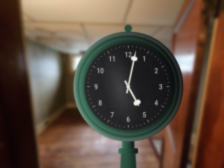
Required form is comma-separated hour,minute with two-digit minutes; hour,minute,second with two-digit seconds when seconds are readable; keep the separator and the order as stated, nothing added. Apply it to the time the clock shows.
5,02
